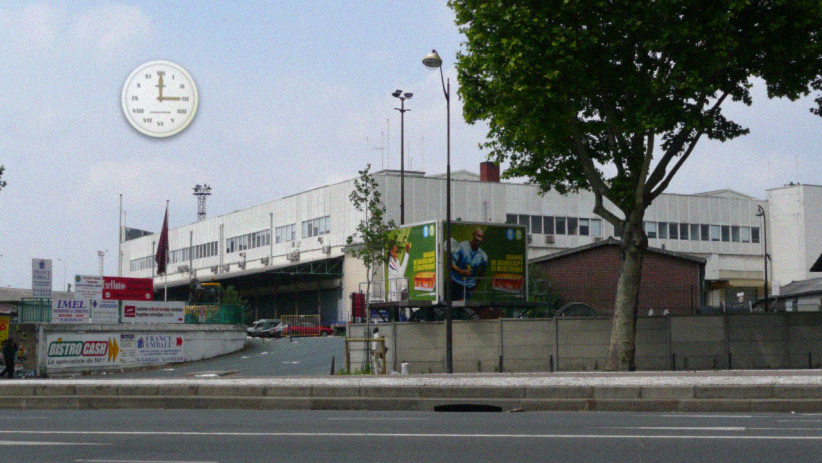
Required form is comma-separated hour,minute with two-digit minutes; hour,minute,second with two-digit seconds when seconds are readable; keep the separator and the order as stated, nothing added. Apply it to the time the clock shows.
3,00
